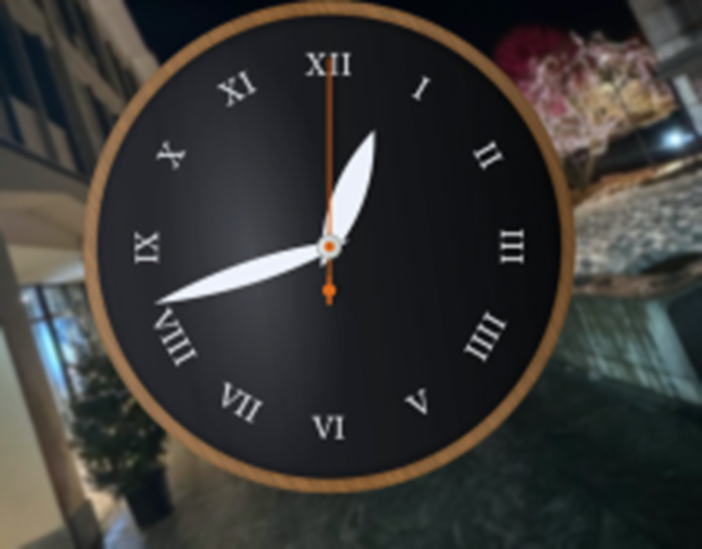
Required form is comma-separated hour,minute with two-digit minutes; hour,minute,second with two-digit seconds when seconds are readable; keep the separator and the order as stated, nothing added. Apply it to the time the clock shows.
12,42,00
